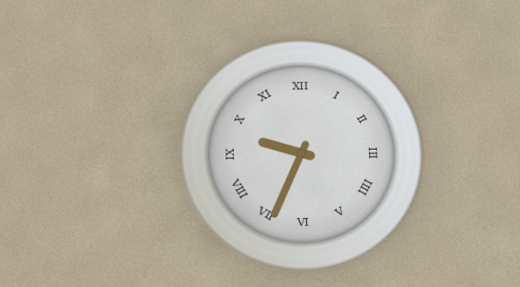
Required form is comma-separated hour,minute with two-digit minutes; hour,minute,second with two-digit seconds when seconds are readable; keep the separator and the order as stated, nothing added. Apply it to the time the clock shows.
9,34
